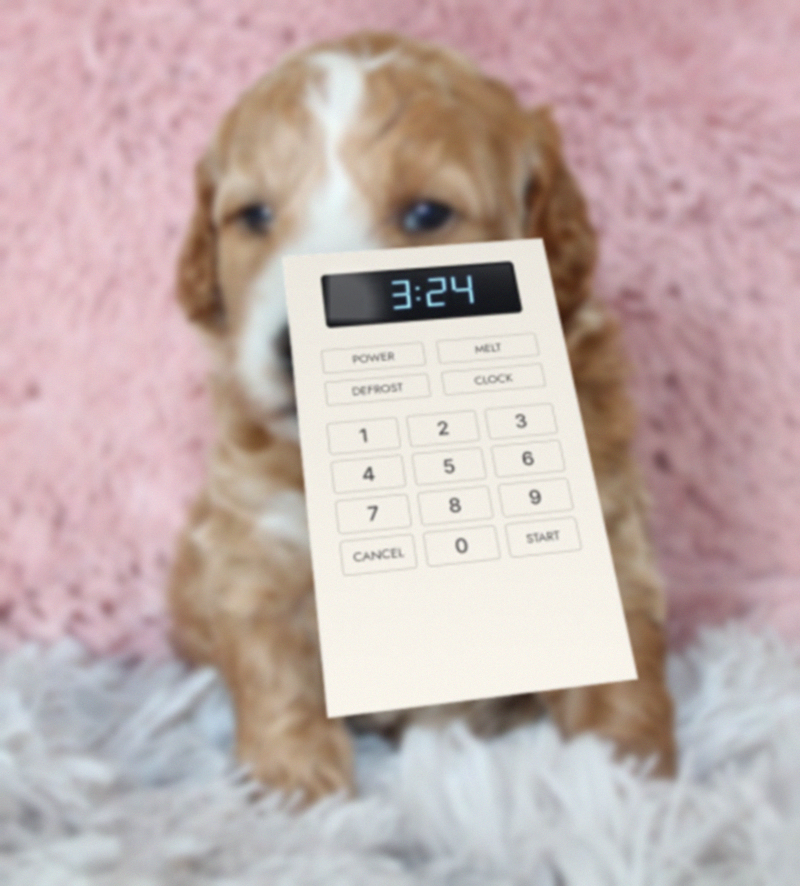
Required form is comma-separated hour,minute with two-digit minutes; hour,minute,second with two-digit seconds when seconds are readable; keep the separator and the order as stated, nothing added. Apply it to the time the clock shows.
3,24
